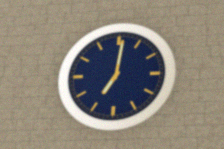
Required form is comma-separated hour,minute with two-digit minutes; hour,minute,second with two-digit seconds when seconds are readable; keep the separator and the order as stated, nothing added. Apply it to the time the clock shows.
7,01
